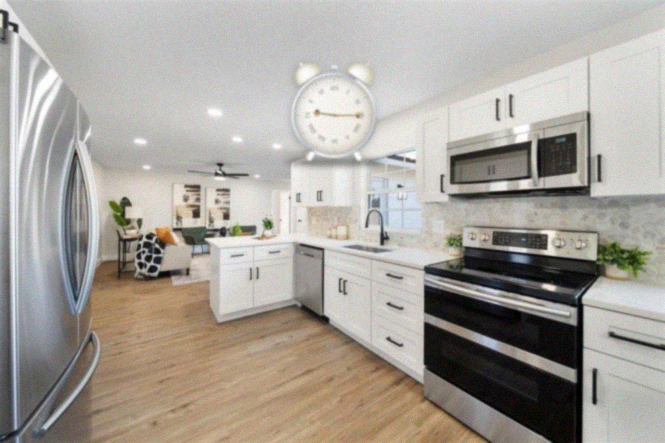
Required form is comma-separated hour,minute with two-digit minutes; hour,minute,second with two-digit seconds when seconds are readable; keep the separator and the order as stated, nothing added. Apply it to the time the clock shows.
9,15
